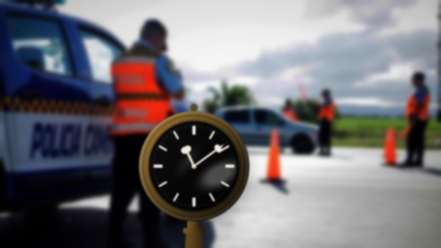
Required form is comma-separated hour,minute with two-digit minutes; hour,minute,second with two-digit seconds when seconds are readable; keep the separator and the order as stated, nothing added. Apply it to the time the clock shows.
11,09
